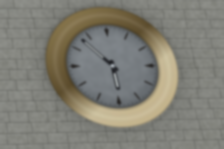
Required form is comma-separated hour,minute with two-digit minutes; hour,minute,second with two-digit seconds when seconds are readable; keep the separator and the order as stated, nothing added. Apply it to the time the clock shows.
5,53
